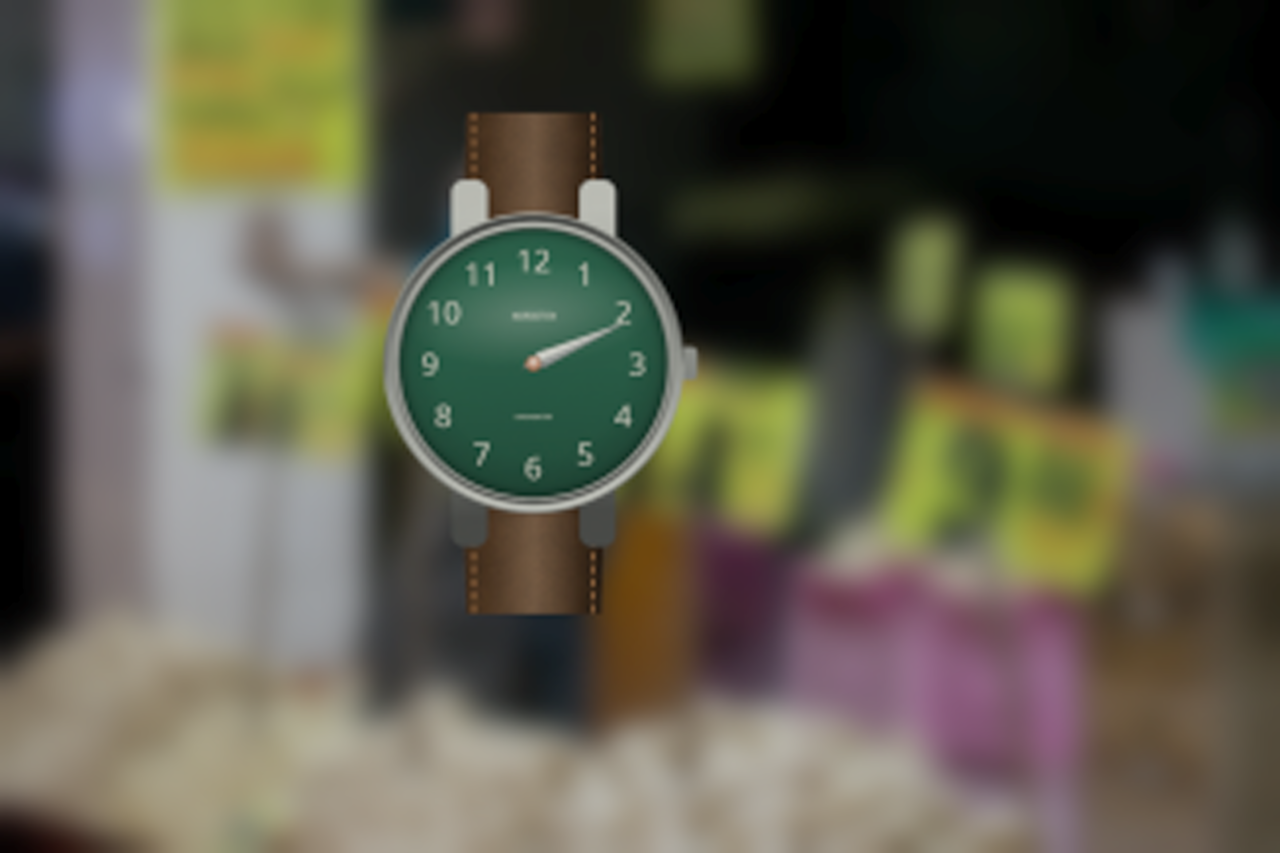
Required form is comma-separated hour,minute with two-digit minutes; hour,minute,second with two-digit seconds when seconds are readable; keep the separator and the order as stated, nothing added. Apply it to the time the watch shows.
2,11
